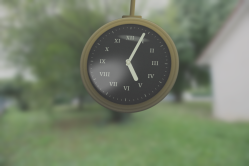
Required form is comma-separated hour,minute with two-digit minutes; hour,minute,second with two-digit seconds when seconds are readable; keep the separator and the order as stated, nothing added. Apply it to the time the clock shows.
5,04
